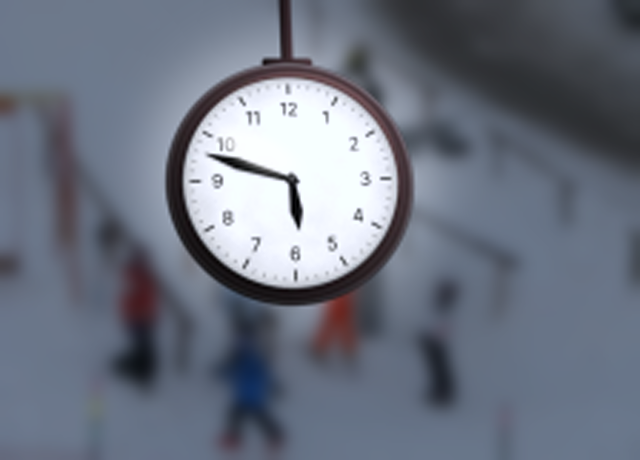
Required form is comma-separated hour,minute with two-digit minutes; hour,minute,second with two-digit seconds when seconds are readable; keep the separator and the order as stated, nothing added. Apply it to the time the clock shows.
5,48
